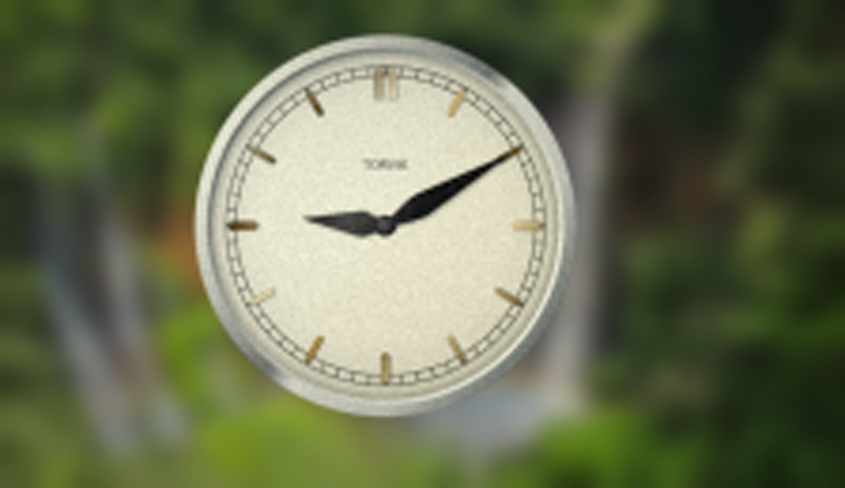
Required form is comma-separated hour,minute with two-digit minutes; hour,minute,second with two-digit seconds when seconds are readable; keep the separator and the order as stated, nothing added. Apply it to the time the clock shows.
9,10
